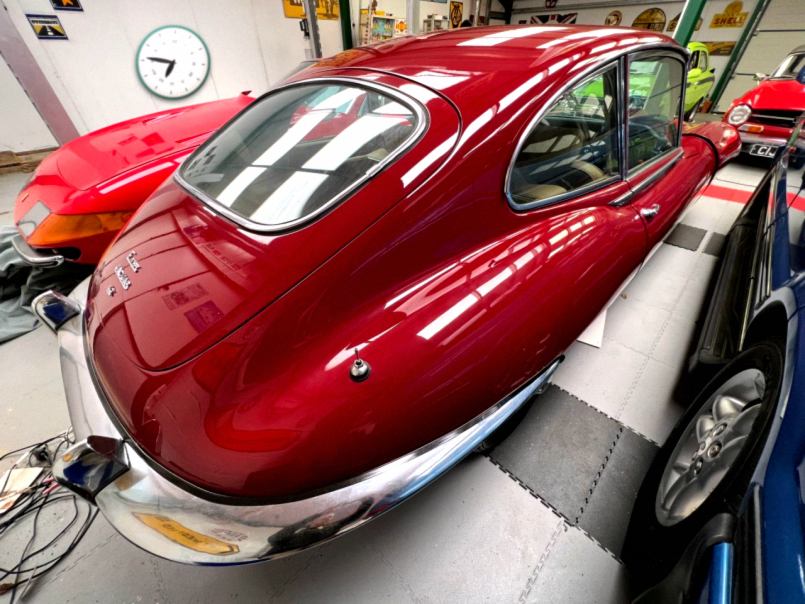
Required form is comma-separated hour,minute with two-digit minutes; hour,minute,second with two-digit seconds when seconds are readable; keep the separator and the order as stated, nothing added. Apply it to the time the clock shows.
6,46
